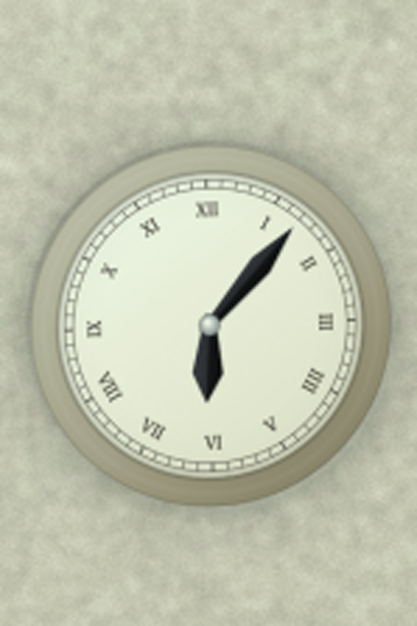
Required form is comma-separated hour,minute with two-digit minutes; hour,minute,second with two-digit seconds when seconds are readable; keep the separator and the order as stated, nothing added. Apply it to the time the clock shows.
6,07
